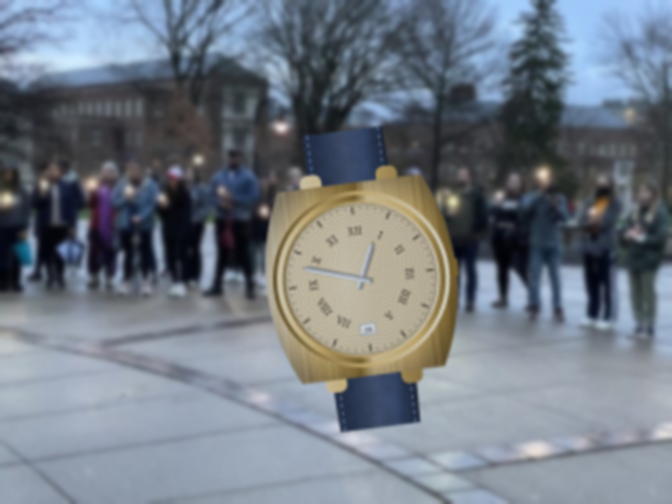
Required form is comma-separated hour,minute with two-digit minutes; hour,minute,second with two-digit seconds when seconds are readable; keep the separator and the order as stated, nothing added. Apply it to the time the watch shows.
12,48
